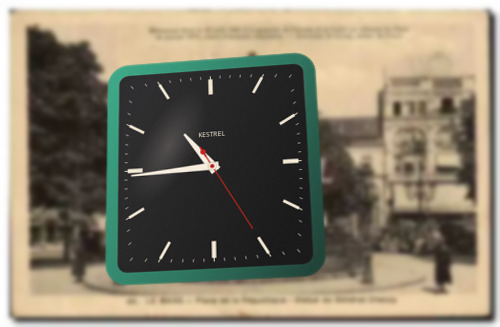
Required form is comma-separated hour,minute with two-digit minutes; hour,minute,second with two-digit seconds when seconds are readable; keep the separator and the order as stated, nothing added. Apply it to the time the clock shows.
10,44,25
